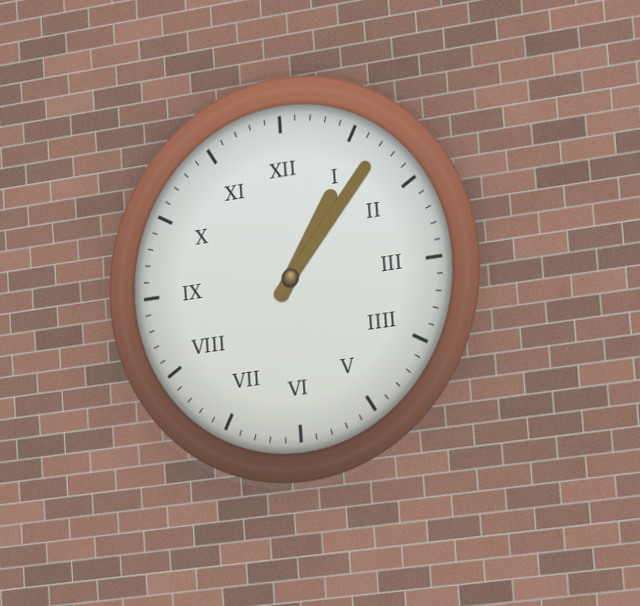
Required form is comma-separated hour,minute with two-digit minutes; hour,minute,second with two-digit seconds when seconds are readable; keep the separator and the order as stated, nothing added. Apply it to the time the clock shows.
1,07
